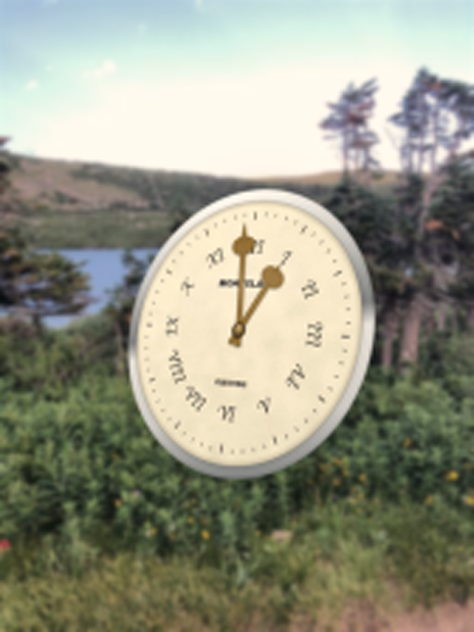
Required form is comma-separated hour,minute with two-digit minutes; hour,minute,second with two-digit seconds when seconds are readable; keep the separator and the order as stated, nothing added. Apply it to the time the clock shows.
12,59
